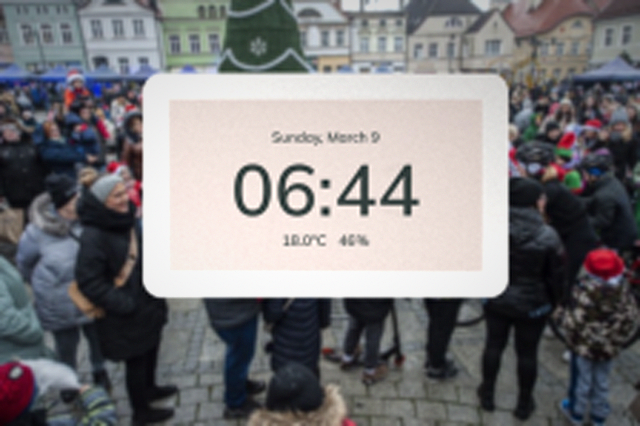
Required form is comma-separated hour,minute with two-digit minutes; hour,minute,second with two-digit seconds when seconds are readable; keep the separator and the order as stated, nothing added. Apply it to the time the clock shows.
6,44
